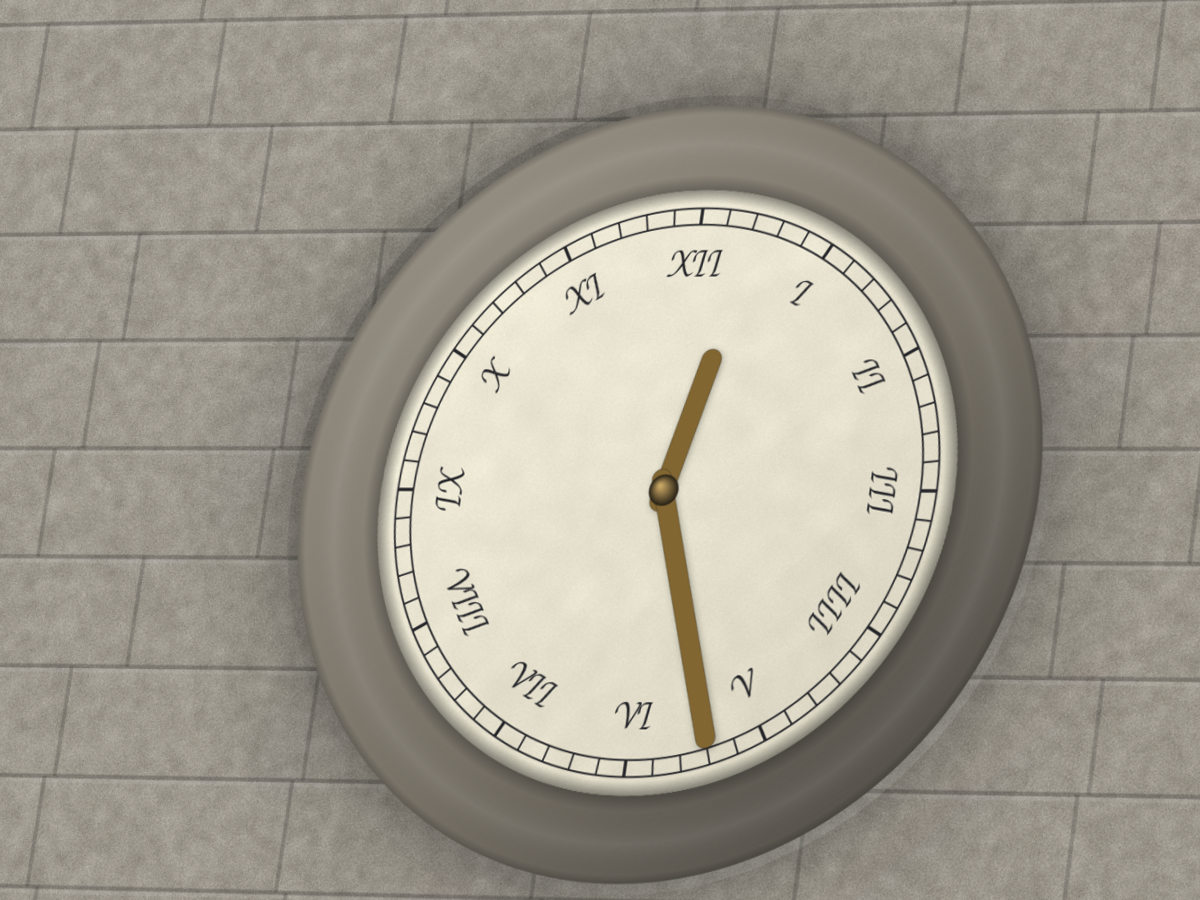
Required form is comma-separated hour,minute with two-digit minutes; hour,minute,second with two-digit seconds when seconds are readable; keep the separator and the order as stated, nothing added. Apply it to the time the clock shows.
12,27
